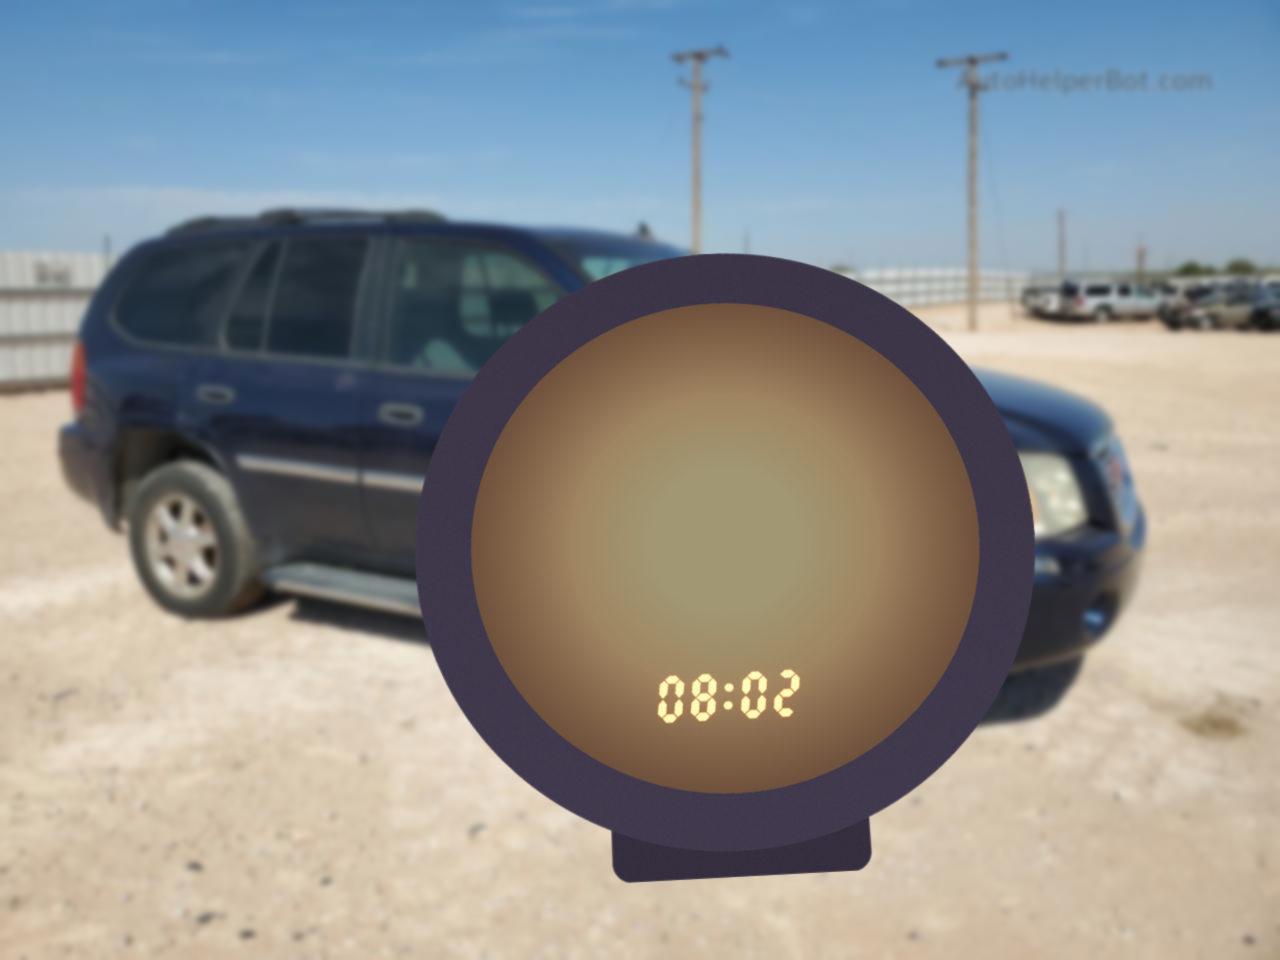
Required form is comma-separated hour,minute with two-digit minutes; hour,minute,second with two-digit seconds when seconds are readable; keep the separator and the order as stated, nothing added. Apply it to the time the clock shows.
8,02
